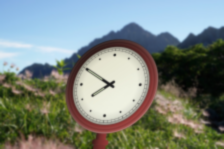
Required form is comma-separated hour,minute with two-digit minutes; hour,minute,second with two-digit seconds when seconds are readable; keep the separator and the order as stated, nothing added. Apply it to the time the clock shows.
7,50
